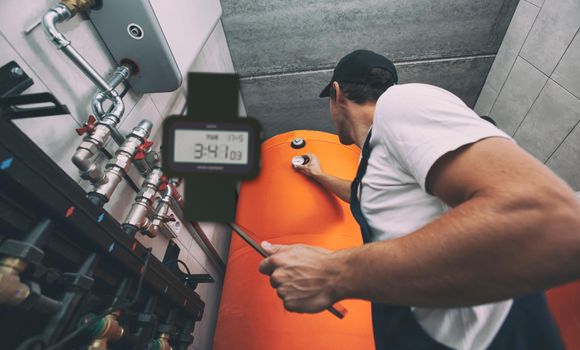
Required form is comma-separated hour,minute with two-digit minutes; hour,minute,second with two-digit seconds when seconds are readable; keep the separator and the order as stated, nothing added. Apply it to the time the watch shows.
3,41
